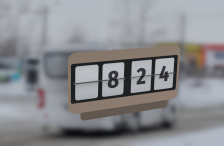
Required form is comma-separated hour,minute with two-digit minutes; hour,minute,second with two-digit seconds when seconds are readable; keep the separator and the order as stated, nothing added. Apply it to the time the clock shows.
8,24
